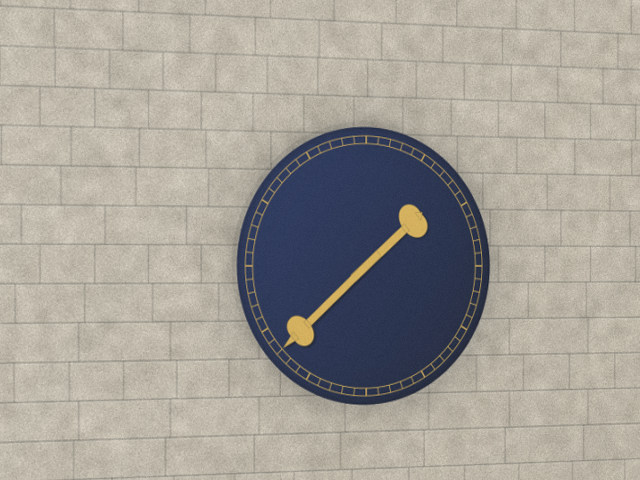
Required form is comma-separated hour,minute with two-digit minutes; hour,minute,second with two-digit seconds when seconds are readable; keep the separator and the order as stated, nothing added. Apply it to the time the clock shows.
1,38
